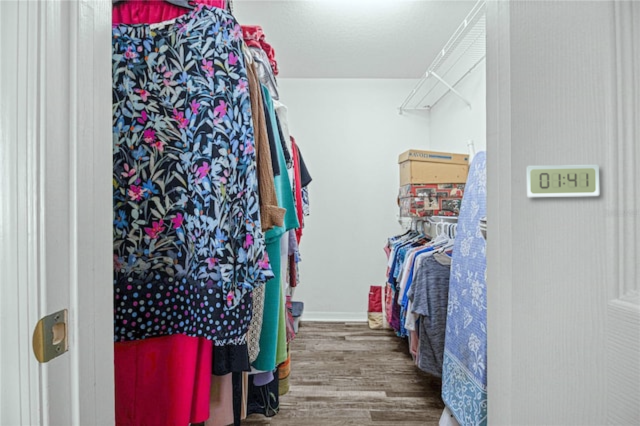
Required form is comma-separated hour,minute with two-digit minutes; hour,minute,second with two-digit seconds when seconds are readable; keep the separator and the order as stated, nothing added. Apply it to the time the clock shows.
1,41
